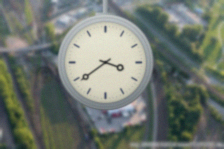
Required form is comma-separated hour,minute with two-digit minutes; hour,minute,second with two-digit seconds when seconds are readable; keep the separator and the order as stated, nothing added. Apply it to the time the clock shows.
3,39
